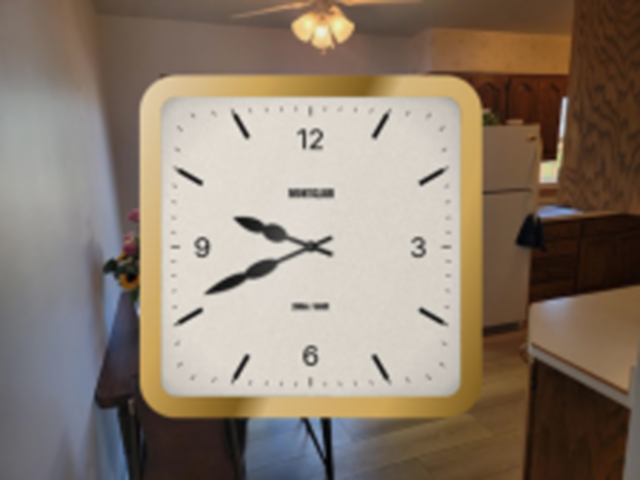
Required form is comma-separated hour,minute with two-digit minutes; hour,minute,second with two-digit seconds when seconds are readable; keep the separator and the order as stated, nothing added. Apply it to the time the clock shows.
9,41
